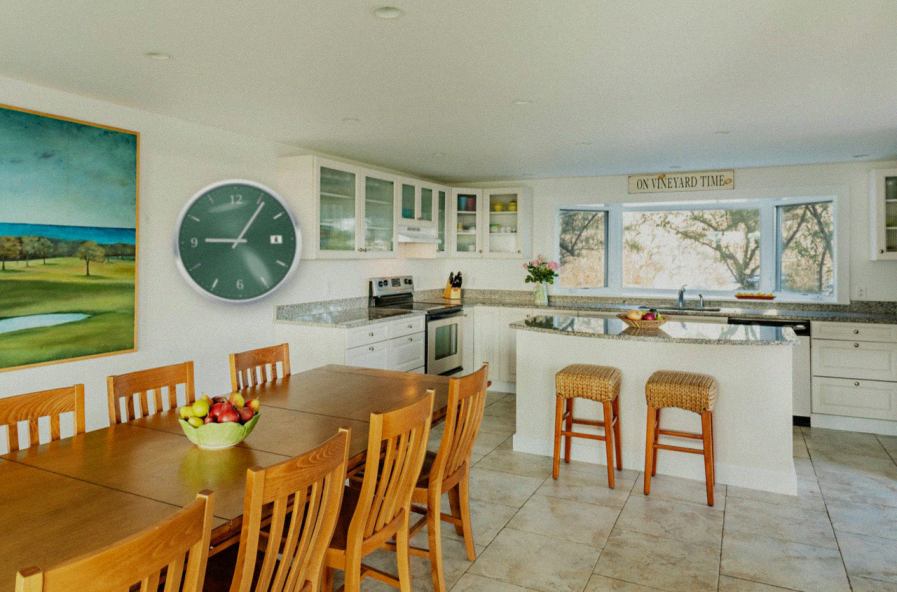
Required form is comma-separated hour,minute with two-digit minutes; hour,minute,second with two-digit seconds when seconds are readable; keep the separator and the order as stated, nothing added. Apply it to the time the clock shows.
9,06
